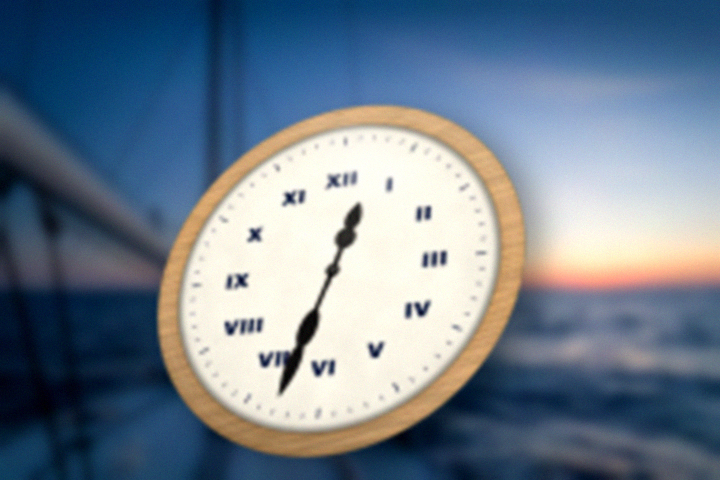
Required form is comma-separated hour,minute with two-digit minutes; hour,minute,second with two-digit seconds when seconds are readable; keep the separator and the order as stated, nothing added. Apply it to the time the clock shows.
12,33
